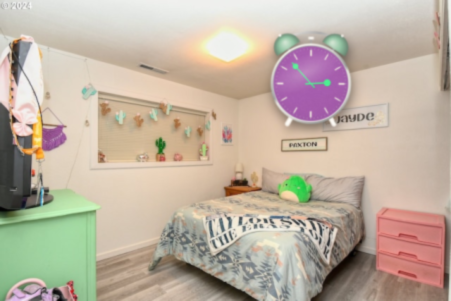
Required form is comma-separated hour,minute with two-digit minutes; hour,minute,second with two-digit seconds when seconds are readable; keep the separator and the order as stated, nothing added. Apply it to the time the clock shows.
2,53
